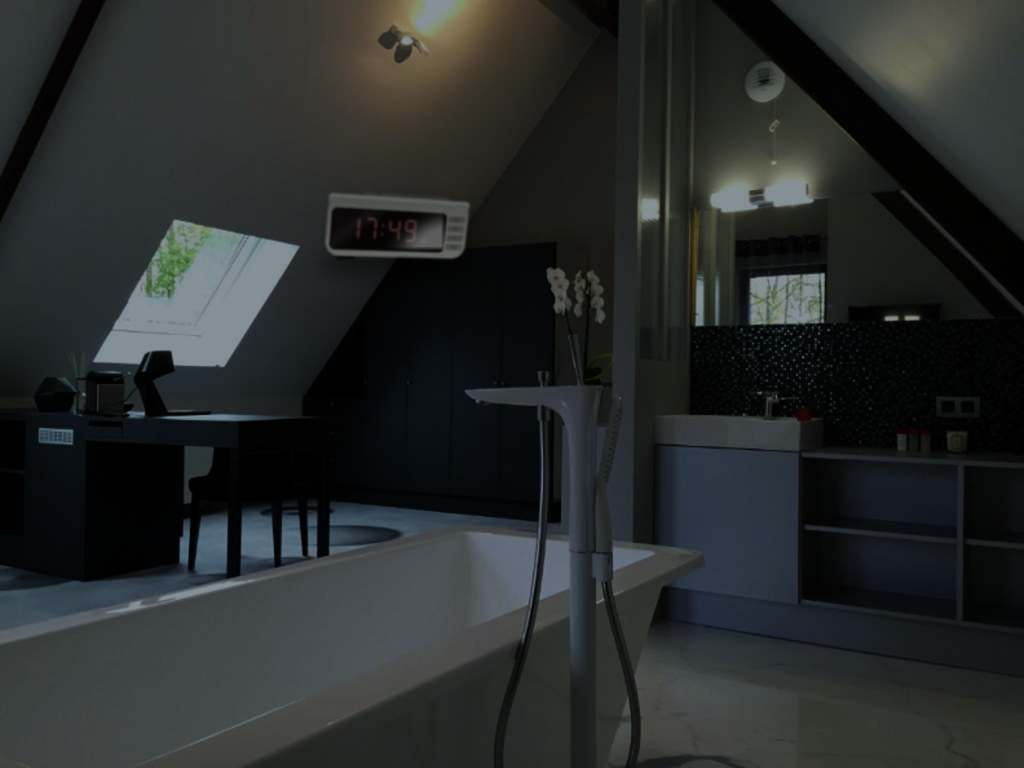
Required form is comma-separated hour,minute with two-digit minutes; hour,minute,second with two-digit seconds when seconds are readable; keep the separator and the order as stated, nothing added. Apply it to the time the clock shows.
17,49
